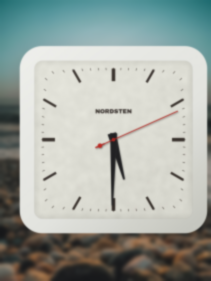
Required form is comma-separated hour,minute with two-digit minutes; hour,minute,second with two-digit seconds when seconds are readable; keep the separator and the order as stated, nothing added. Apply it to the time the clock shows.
5,30,11
